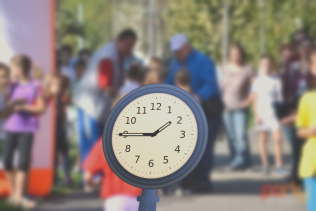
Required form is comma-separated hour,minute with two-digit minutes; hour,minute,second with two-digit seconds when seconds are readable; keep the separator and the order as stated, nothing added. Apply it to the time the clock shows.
1,45
